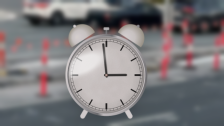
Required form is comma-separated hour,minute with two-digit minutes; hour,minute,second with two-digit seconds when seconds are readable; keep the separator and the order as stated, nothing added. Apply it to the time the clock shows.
2,59
